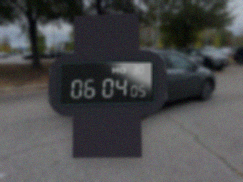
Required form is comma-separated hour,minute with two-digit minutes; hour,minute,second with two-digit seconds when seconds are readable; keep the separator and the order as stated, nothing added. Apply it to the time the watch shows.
6,04
